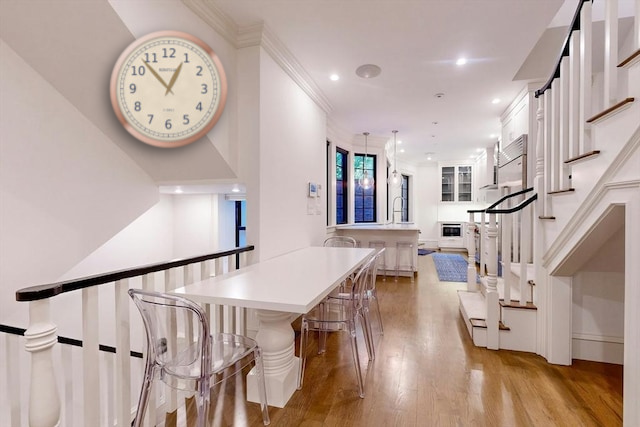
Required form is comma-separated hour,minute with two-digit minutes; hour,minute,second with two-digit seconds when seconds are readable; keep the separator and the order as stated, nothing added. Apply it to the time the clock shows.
12,53
